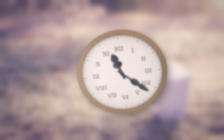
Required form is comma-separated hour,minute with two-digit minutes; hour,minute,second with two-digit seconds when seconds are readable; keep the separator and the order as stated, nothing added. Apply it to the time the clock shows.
11,22
